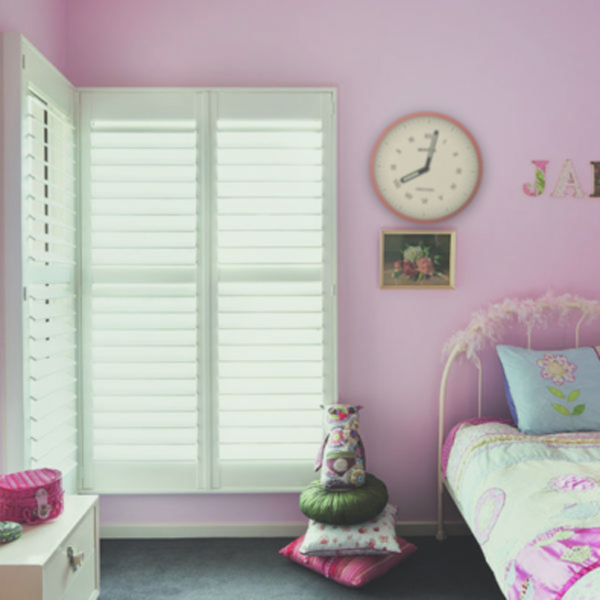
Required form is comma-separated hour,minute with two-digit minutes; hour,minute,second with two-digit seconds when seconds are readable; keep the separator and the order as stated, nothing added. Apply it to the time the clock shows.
8,02
